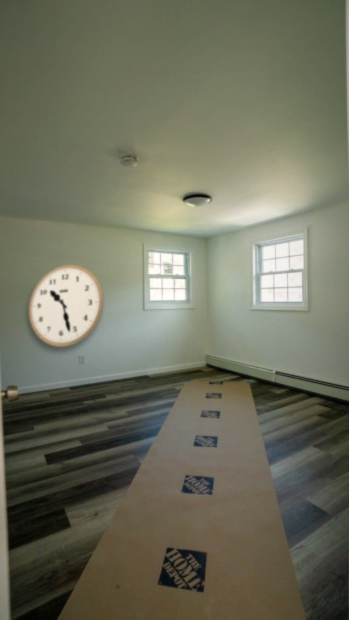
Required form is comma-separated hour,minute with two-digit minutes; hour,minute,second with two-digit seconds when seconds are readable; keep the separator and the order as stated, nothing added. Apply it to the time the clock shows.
10,27
